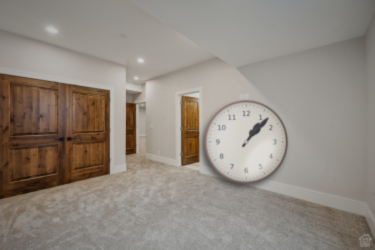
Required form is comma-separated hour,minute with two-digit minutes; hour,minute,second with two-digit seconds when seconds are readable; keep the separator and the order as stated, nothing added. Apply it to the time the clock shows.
1,07
